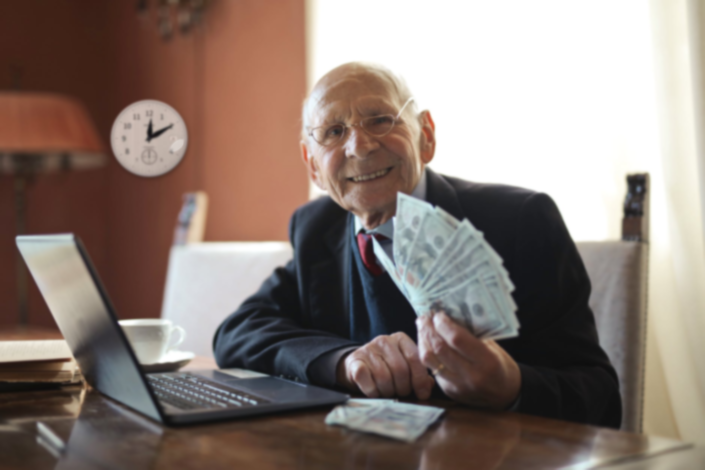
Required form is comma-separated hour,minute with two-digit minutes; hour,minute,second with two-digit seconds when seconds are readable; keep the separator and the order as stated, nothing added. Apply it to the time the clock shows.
12,10
